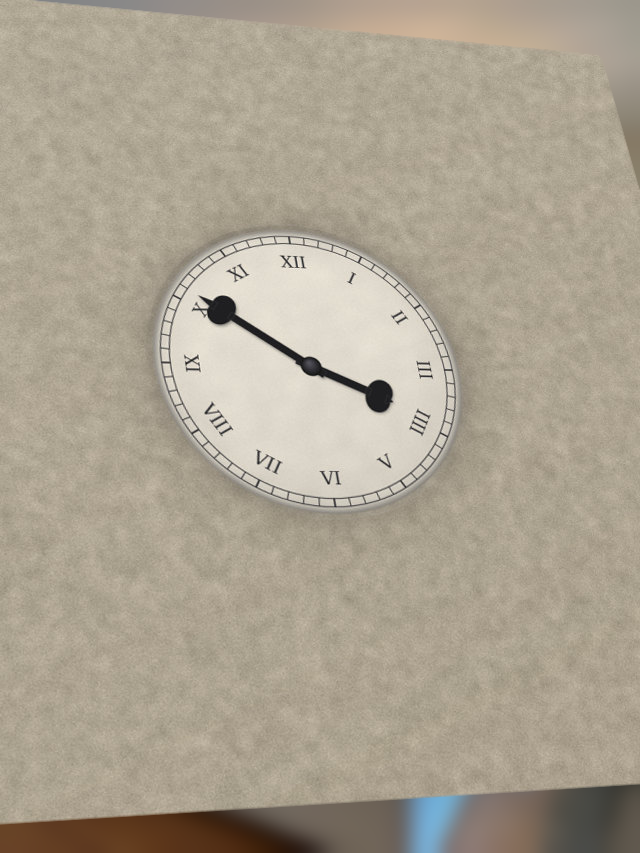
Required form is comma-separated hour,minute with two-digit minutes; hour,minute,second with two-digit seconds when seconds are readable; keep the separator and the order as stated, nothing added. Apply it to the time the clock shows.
3,51
